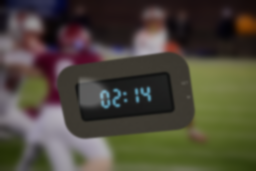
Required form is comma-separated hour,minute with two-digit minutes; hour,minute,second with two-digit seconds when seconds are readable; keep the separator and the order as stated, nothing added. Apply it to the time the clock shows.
2,14
